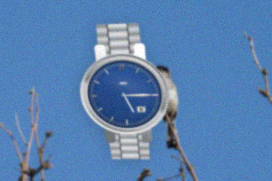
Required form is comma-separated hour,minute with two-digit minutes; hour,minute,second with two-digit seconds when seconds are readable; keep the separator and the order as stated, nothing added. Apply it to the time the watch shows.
5,15
